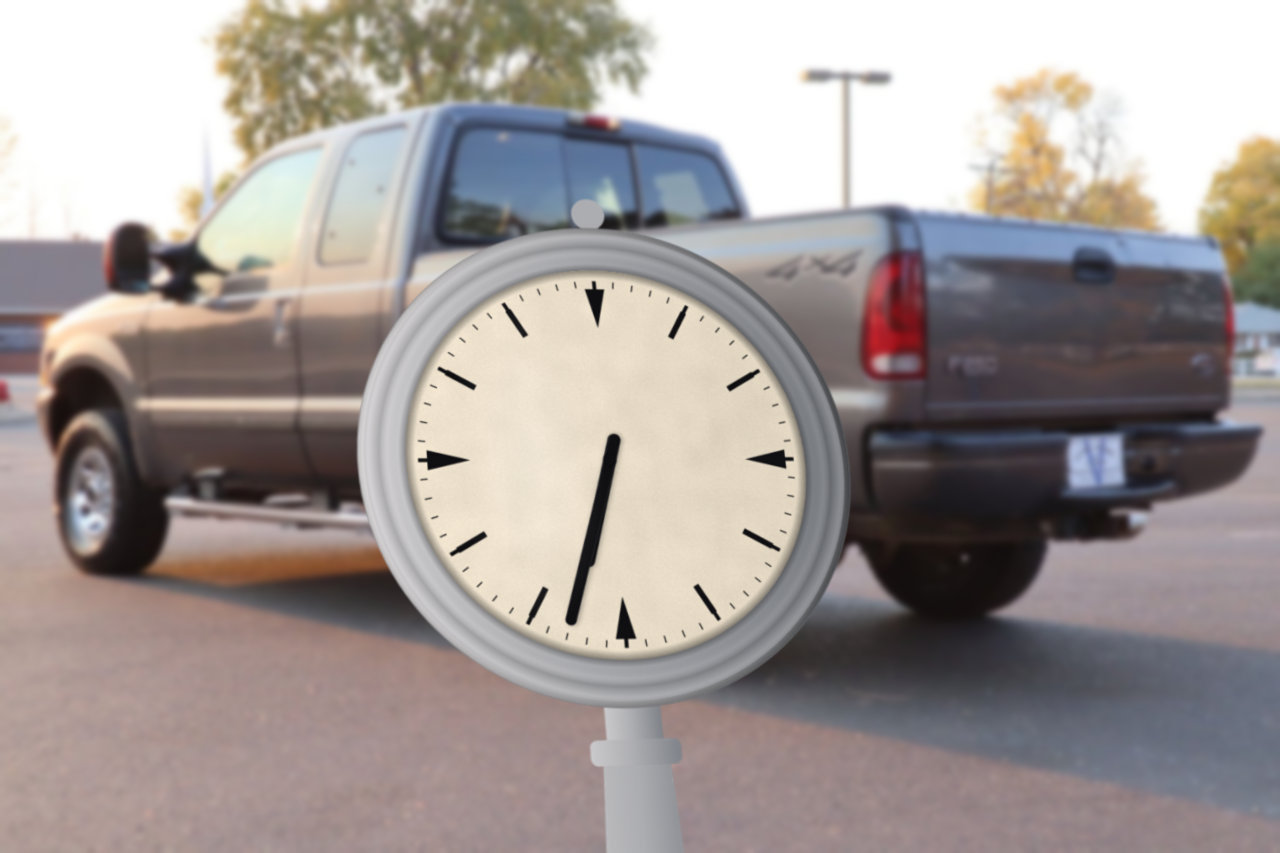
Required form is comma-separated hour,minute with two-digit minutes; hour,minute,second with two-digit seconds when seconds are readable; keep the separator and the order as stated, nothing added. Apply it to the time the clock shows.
6,33
